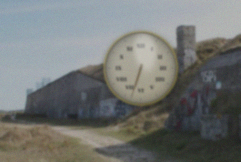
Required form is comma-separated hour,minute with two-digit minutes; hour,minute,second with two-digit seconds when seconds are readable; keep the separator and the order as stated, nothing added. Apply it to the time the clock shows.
6,33
